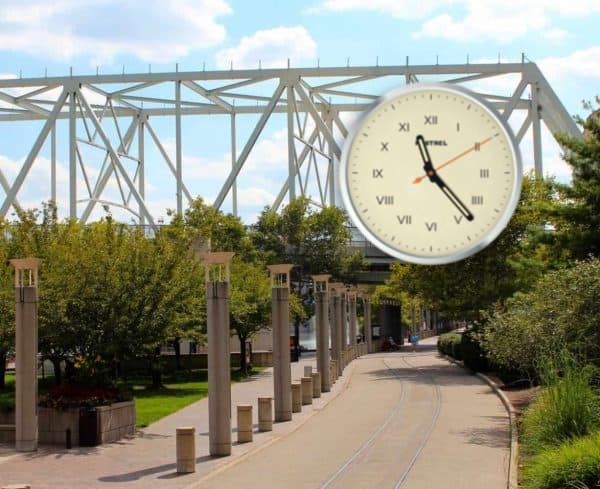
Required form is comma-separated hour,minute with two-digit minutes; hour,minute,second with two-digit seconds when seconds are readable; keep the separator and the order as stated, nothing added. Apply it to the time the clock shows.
11,23,10
